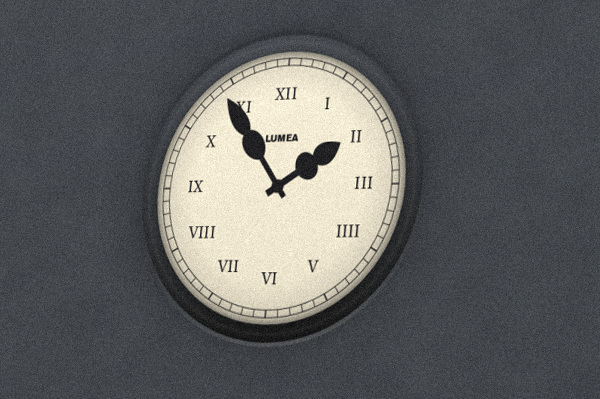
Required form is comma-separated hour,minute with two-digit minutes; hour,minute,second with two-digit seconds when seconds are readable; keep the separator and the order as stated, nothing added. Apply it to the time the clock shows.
1,54
